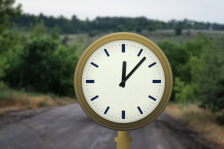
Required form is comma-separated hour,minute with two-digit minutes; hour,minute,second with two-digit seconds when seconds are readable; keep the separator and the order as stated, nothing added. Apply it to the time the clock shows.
12,07
